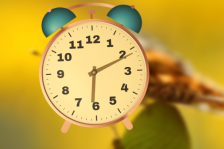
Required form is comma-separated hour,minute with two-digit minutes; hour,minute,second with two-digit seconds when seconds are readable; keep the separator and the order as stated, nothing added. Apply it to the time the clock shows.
6,11
